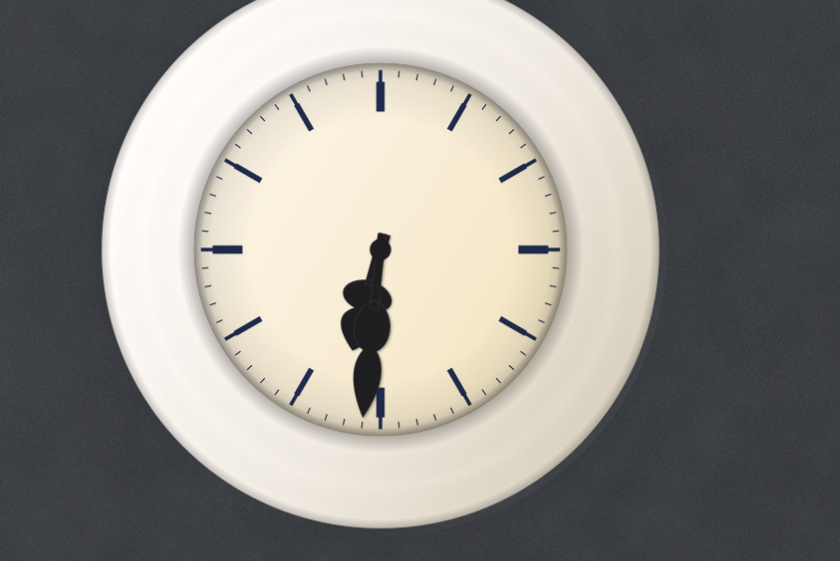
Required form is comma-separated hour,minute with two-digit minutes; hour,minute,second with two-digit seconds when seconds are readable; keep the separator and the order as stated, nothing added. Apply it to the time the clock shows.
6,31
